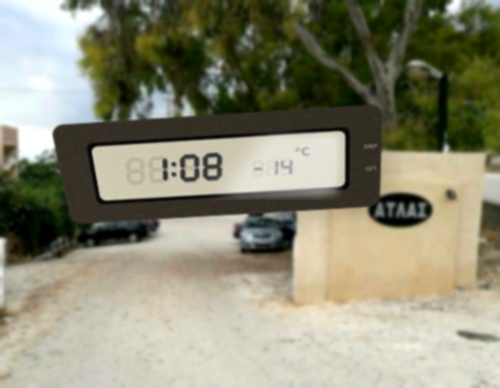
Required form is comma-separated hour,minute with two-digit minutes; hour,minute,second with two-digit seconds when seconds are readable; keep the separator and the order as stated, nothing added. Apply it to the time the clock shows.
1,08
